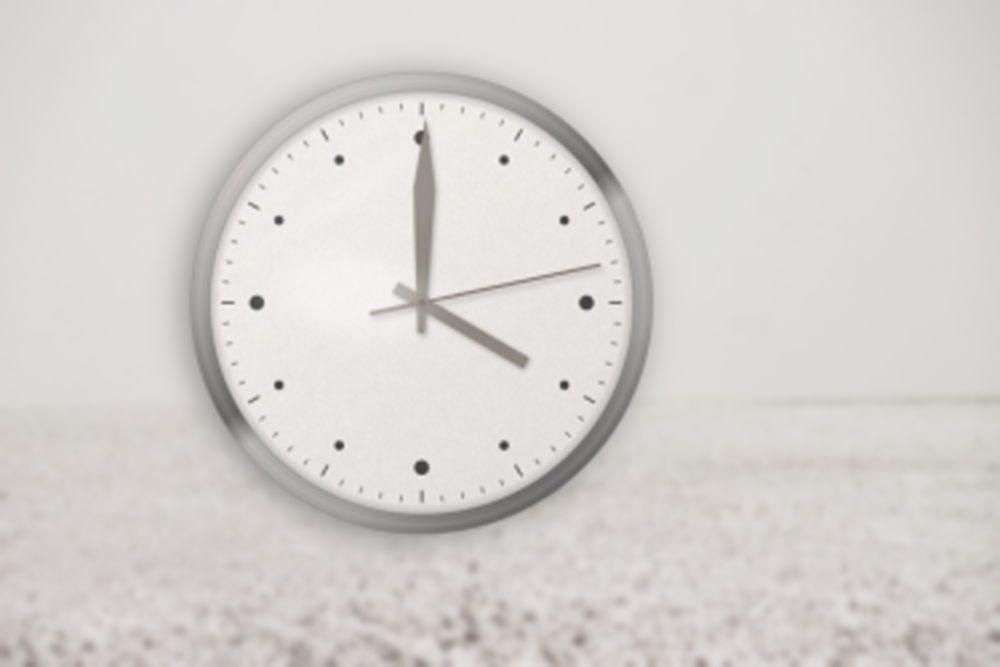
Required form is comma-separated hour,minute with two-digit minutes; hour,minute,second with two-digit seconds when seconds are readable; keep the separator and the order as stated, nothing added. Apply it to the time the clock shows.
4,00,13
